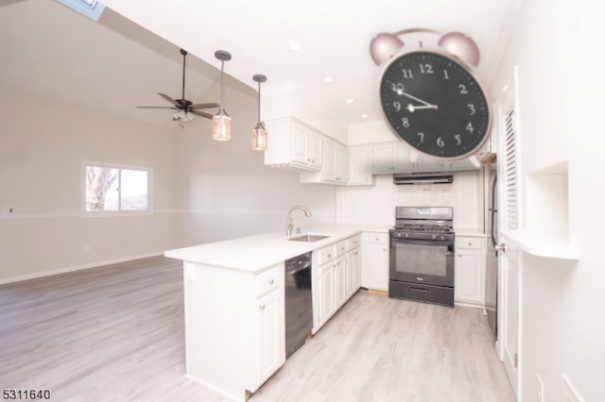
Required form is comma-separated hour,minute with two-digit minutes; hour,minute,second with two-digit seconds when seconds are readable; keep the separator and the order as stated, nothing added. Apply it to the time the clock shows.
8,49
